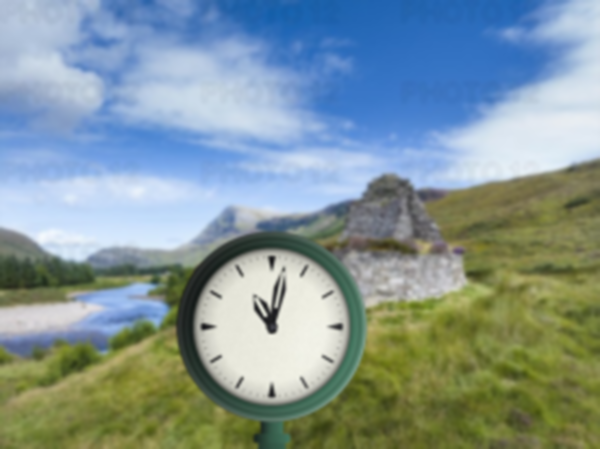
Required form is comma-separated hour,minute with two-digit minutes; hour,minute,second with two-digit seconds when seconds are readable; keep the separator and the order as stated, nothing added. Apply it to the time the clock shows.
11,02
